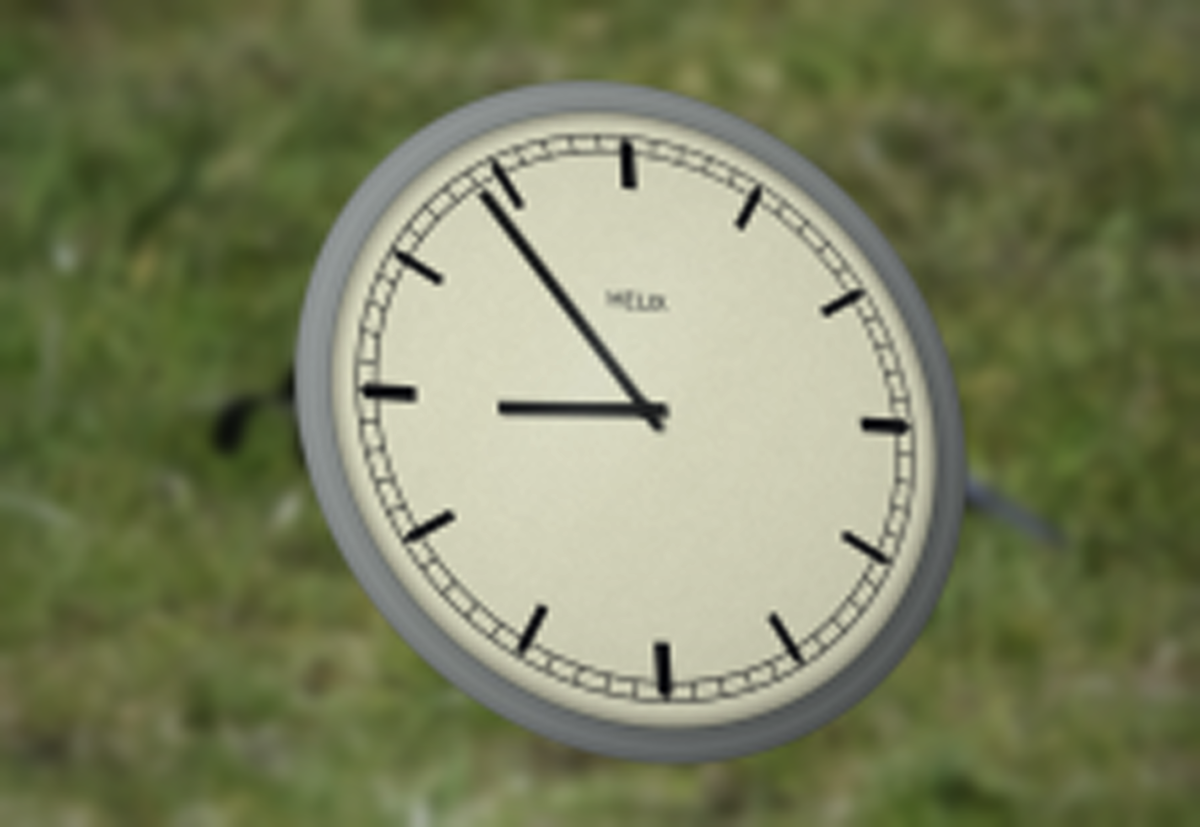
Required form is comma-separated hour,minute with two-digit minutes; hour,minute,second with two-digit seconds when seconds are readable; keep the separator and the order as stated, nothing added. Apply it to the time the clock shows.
8,54
